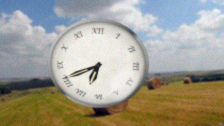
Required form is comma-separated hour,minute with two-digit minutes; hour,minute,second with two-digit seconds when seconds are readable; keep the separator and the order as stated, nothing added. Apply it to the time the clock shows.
6,41
